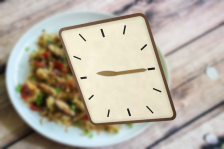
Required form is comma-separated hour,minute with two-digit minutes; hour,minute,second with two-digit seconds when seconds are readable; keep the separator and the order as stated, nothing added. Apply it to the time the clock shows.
9,15
